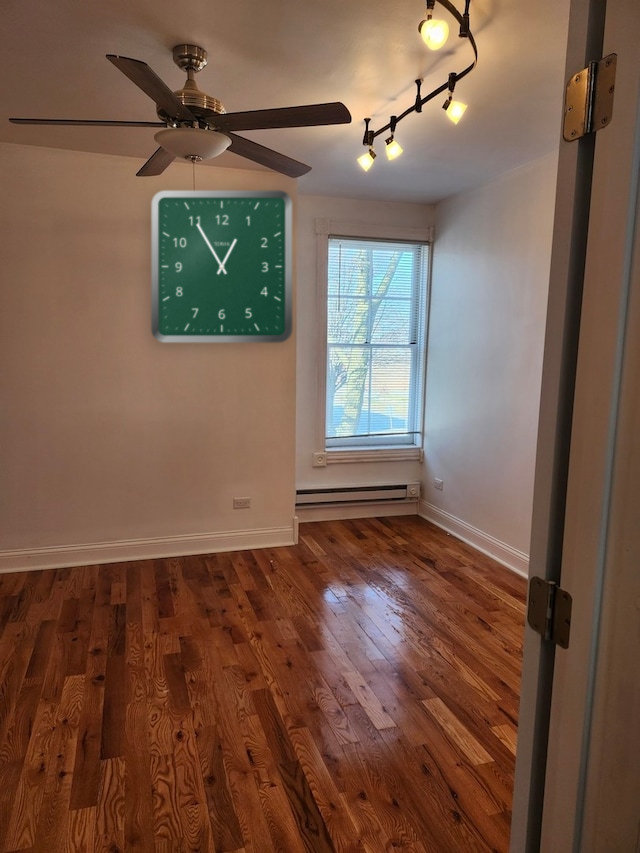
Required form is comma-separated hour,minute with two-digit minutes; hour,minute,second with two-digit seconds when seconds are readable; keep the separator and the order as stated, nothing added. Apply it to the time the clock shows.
12,55
